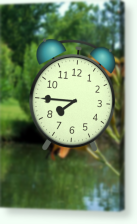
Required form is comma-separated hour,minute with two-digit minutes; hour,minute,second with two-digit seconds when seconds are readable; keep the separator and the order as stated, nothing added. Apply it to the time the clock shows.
7,45
